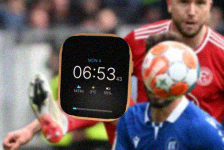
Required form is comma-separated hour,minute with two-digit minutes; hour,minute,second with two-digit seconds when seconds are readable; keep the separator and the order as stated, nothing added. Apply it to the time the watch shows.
6,53
